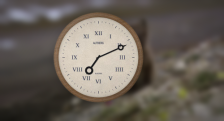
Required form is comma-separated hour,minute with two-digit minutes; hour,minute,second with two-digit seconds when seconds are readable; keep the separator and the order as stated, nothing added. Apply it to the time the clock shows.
7,11
